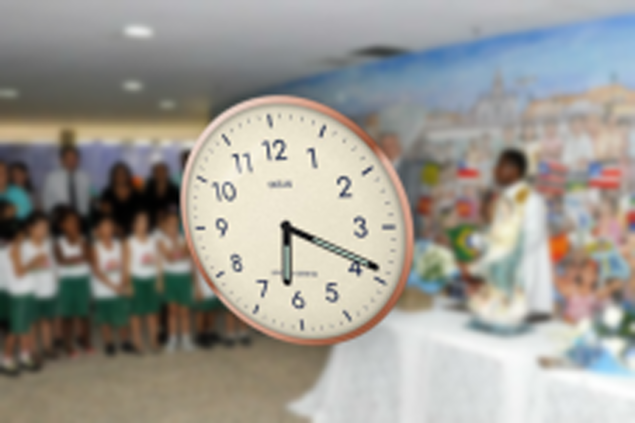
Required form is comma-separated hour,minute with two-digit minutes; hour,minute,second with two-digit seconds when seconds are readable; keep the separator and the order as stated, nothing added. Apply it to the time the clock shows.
6,19
